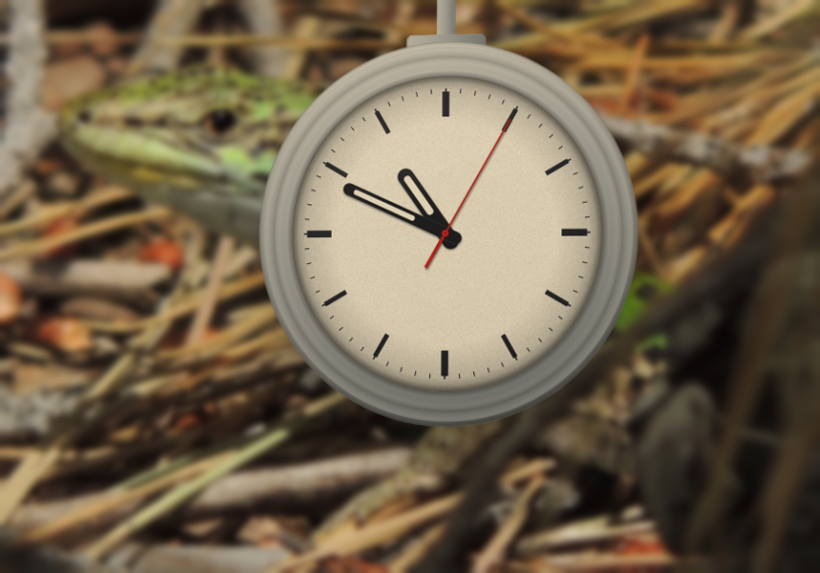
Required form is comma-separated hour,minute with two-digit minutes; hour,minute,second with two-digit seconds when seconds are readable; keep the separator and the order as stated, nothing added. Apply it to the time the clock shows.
10,49,05
